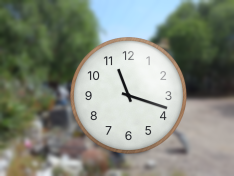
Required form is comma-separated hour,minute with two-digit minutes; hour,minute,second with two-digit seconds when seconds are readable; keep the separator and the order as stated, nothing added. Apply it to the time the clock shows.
11,18
